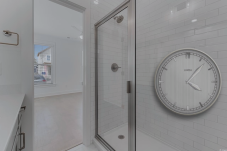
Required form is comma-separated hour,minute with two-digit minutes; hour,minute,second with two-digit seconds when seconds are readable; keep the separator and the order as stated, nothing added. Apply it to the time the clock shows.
4,07
